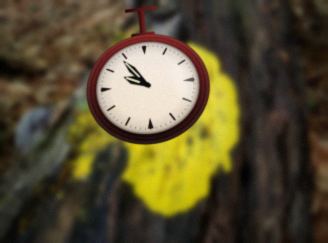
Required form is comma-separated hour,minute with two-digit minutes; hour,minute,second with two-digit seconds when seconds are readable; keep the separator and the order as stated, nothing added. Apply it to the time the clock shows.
9,54
